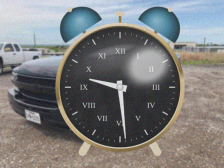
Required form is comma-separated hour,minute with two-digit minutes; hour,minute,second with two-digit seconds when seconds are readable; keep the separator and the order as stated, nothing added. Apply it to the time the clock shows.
9,29
